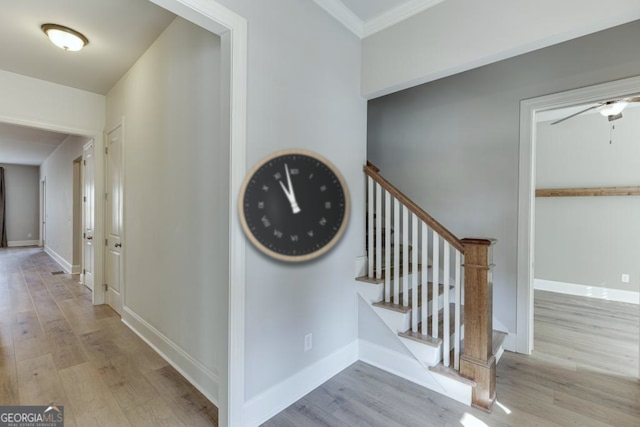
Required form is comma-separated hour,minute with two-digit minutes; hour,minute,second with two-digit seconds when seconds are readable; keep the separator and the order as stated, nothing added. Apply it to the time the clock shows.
10,58
